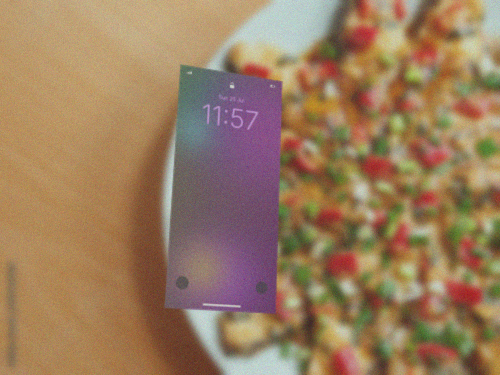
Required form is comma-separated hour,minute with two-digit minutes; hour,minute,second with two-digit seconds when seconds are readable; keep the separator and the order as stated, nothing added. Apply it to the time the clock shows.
11,57
